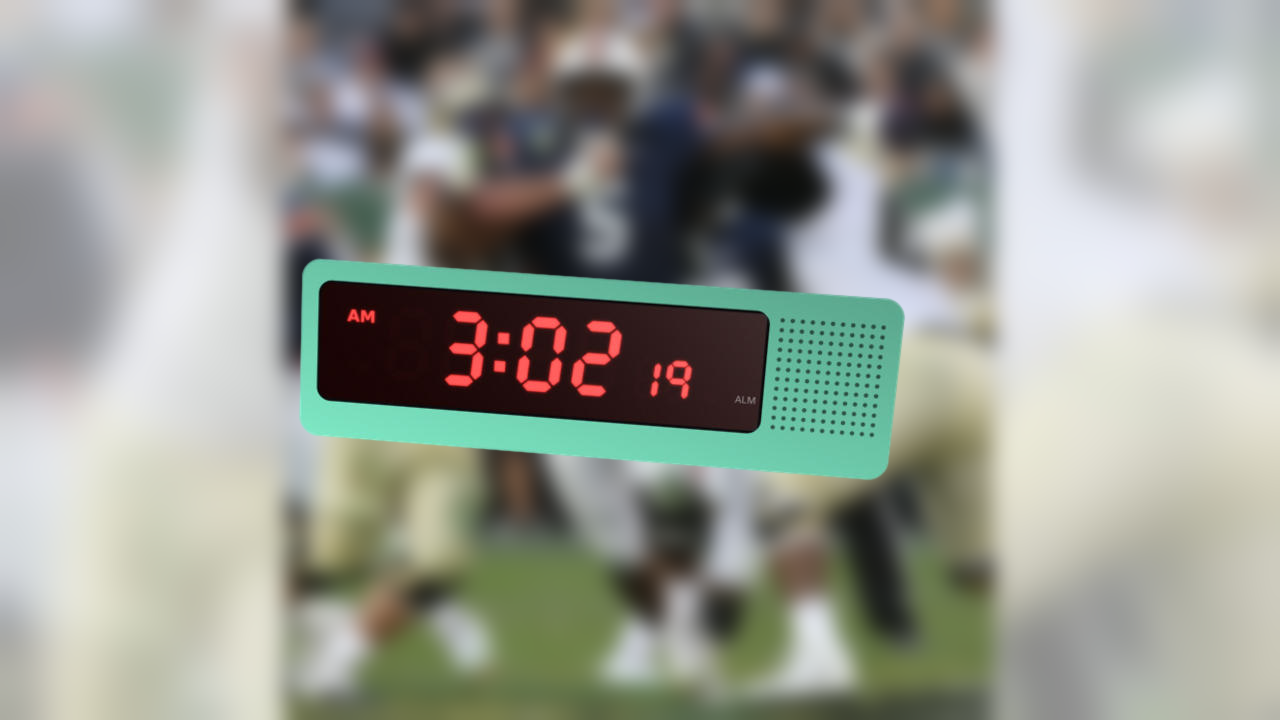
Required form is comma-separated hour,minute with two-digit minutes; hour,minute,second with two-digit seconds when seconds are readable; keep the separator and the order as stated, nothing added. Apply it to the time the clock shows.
3,02,19
